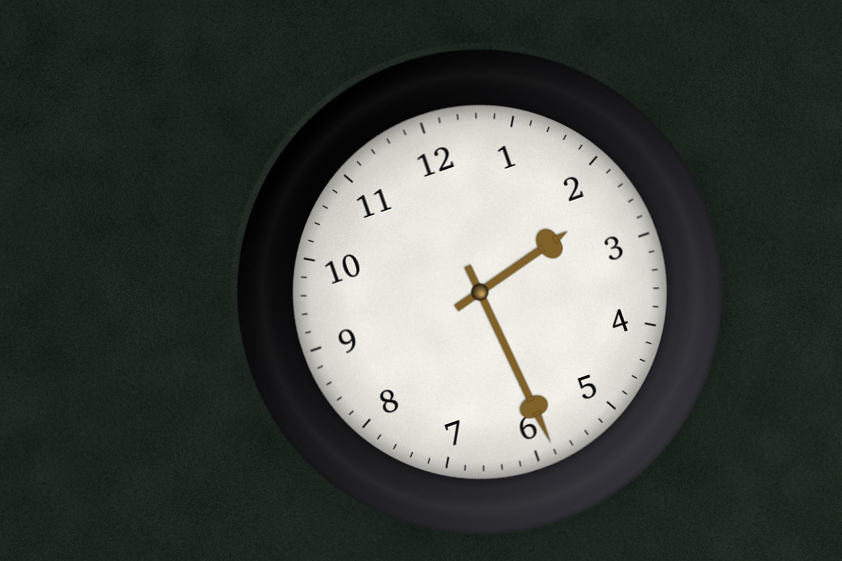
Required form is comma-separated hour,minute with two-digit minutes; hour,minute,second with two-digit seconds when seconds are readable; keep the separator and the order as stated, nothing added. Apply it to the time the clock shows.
2,29
